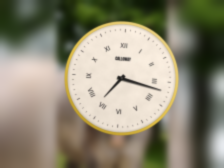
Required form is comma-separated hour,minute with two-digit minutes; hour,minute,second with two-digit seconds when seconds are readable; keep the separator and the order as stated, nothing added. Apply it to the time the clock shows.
7,17
